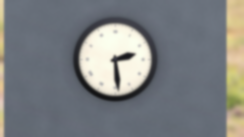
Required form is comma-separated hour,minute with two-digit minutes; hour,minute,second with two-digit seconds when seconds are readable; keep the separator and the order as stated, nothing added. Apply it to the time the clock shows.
2,29
